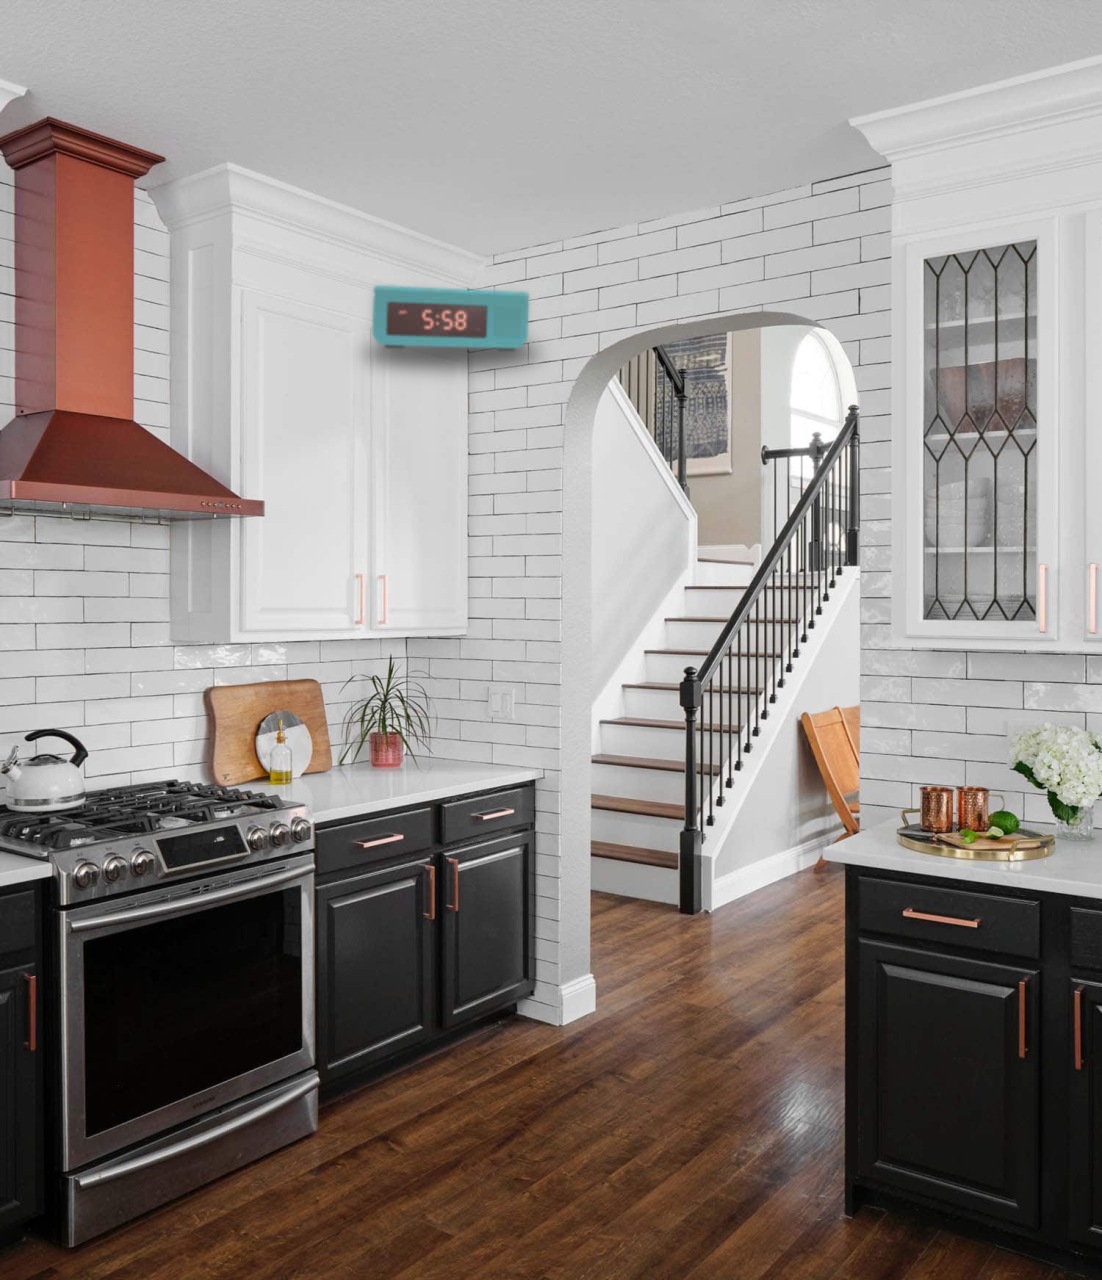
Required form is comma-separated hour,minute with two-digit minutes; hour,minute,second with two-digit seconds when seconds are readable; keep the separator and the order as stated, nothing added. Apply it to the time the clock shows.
5,58
